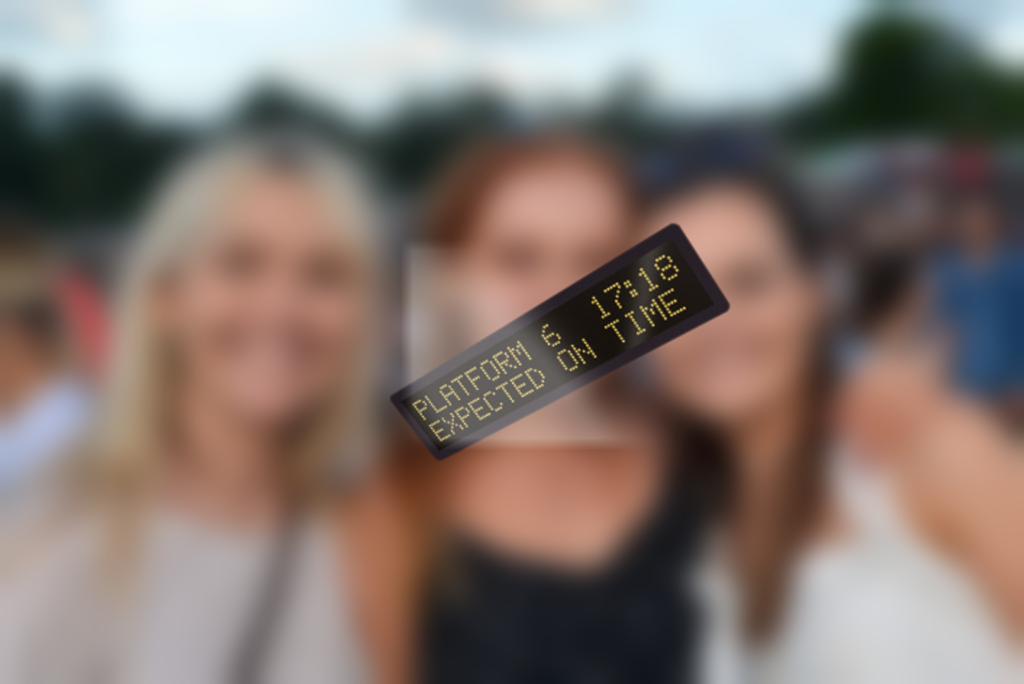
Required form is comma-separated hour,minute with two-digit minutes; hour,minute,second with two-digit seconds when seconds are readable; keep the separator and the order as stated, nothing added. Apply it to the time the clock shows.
17,18
